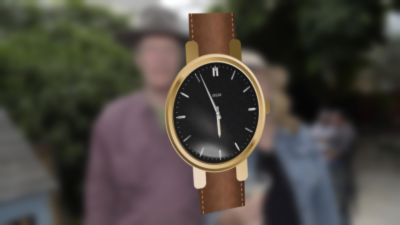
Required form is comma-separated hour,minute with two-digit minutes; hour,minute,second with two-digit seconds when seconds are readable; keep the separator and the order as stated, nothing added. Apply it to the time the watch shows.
5,56
